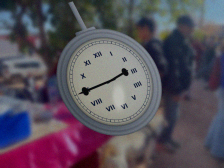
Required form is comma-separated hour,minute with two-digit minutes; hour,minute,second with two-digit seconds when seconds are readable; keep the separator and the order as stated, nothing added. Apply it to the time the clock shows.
2,45
